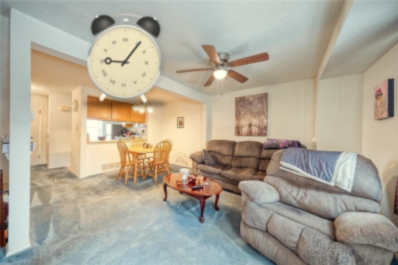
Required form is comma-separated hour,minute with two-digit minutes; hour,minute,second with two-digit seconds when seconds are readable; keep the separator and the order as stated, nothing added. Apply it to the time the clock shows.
9,06
